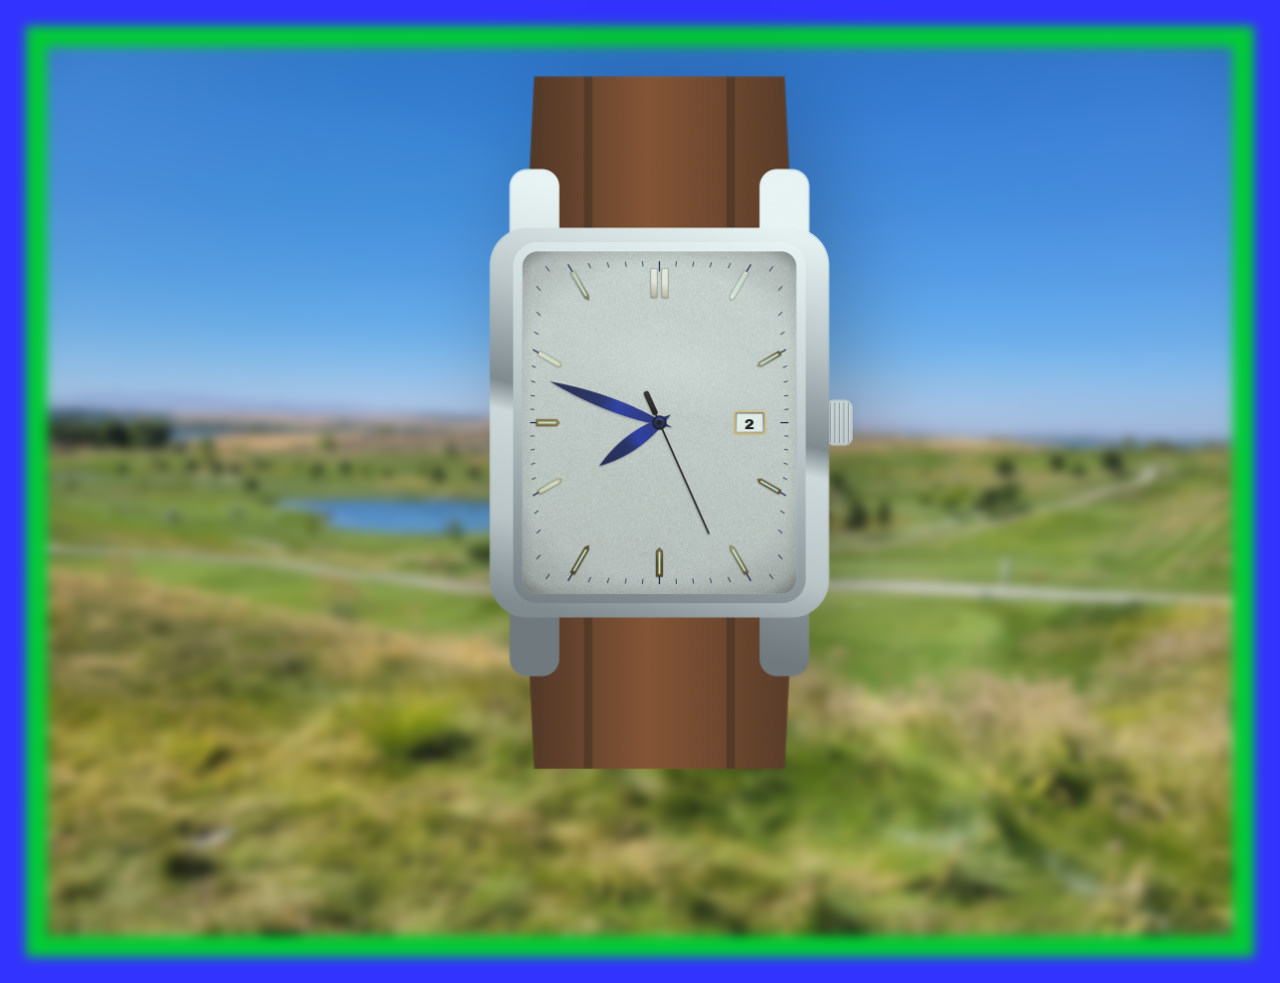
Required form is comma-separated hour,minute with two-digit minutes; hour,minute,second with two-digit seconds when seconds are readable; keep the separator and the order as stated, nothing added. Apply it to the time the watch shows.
7,48,26
